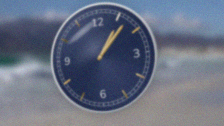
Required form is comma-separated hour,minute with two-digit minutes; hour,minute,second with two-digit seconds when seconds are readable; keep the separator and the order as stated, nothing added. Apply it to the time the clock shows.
1,07
